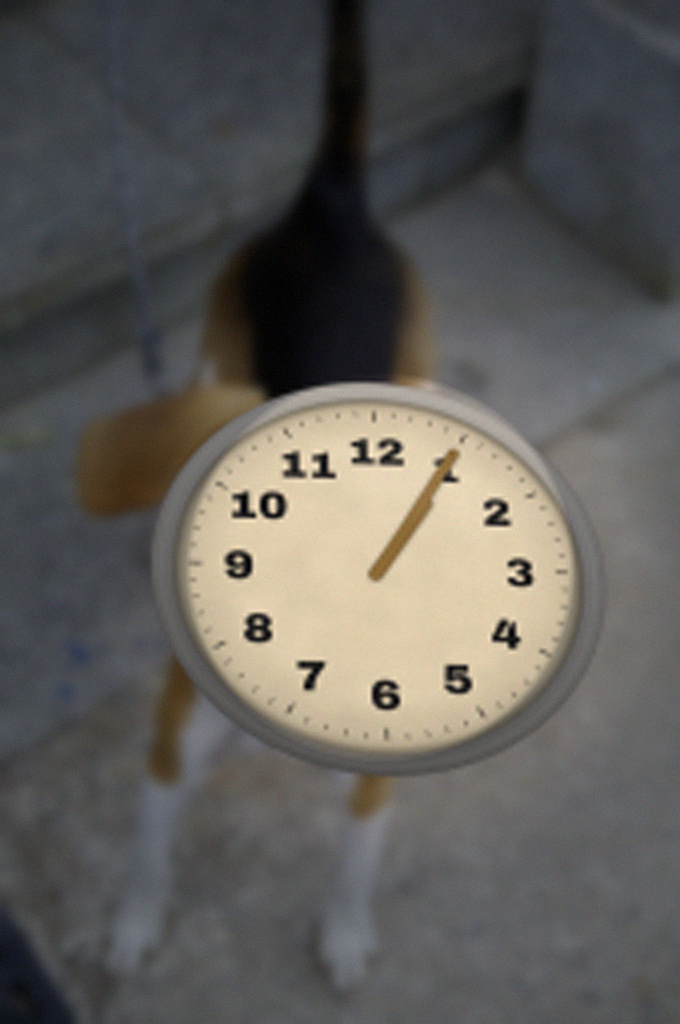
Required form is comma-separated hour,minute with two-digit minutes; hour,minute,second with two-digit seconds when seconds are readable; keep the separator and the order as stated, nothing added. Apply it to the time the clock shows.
1,05
